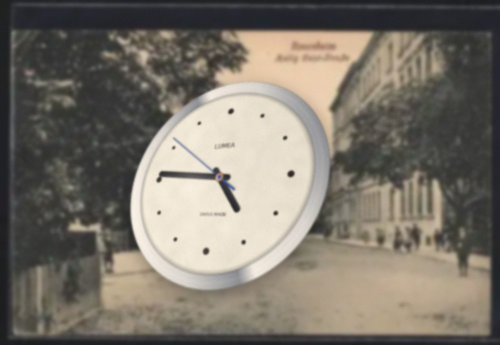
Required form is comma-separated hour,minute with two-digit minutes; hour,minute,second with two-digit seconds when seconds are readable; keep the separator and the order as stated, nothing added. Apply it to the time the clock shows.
4,45,51
